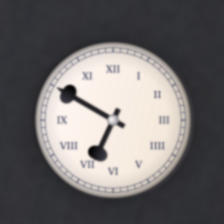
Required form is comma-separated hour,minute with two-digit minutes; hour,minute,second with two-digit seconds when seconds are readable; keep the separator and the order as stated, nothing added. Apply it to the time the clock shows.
6,50
